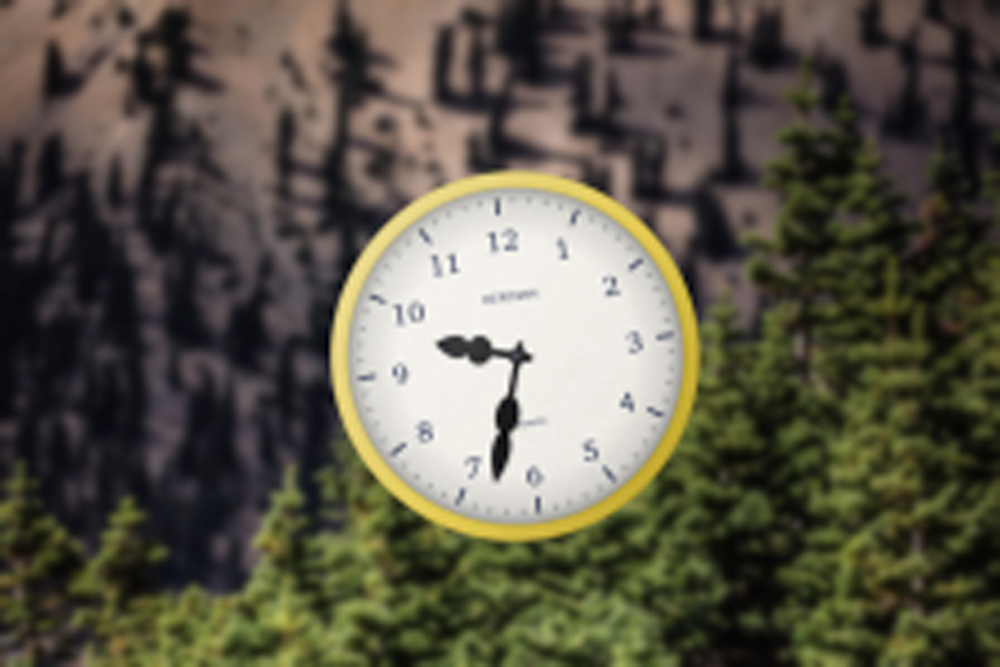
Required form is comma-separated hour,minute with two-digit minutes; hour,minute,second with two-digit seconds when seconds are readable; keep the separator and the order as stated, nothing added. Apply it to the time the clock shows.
9,33
